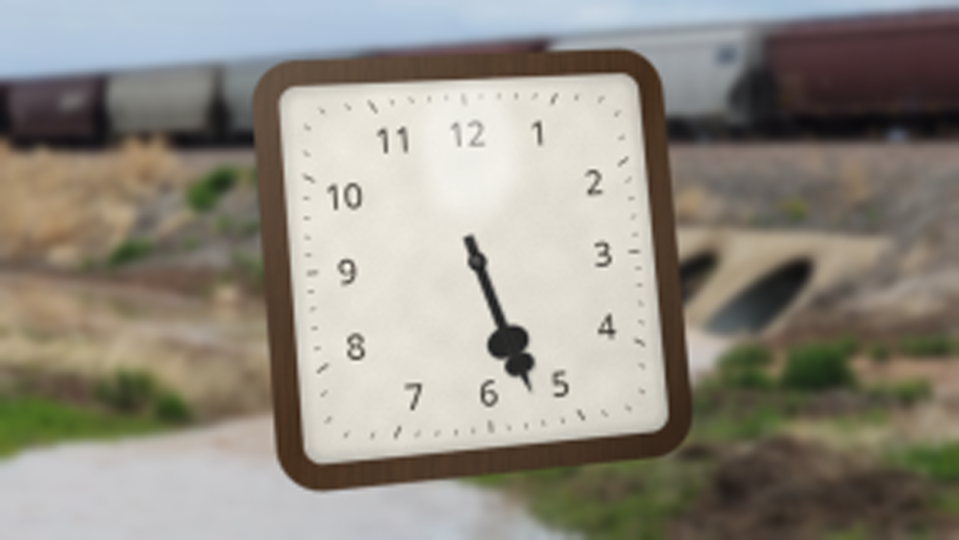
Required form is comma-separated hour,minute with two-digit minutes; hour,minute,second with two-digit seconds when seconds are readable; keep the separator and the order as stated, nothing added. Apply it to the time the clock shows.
5,27
